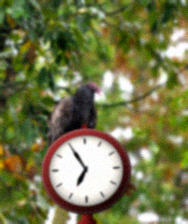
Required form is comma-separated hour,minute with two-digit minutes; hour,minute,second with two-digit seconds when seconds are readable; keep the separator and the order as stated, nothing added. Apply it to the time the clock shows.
6,55
